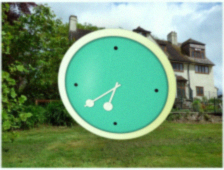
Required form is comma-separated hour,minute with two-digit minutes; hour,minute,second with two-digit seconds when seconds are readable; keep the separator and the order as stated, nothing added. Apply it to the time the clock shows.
6,39
